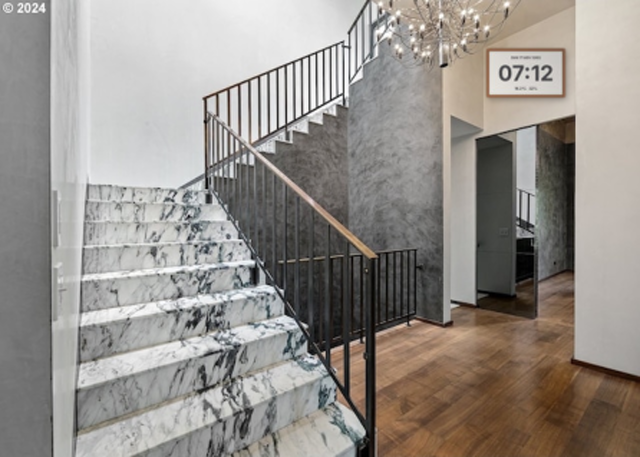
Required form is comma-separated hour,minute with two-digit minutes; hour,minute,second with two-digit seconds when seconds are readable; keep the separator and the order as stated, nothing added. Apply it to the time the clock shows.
7,12
